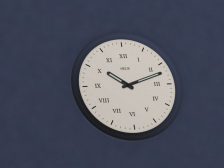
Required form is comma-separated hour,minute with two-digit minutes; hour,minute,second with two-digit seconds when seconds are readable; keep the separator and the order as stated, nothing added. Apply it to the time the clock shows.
10,12
